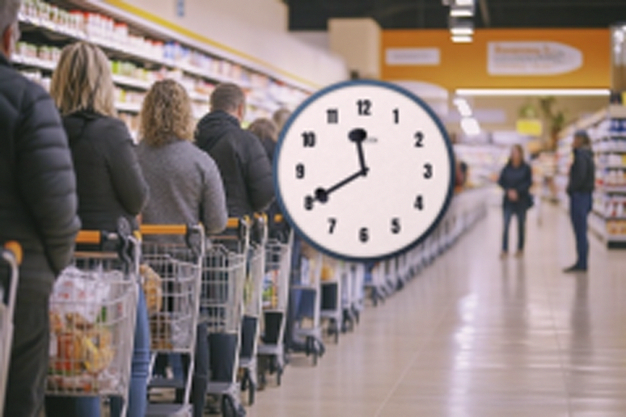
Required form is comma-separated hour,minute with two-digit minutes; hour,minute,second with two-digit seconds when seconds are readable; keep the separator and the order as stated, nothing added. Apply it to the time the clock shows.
11,40
